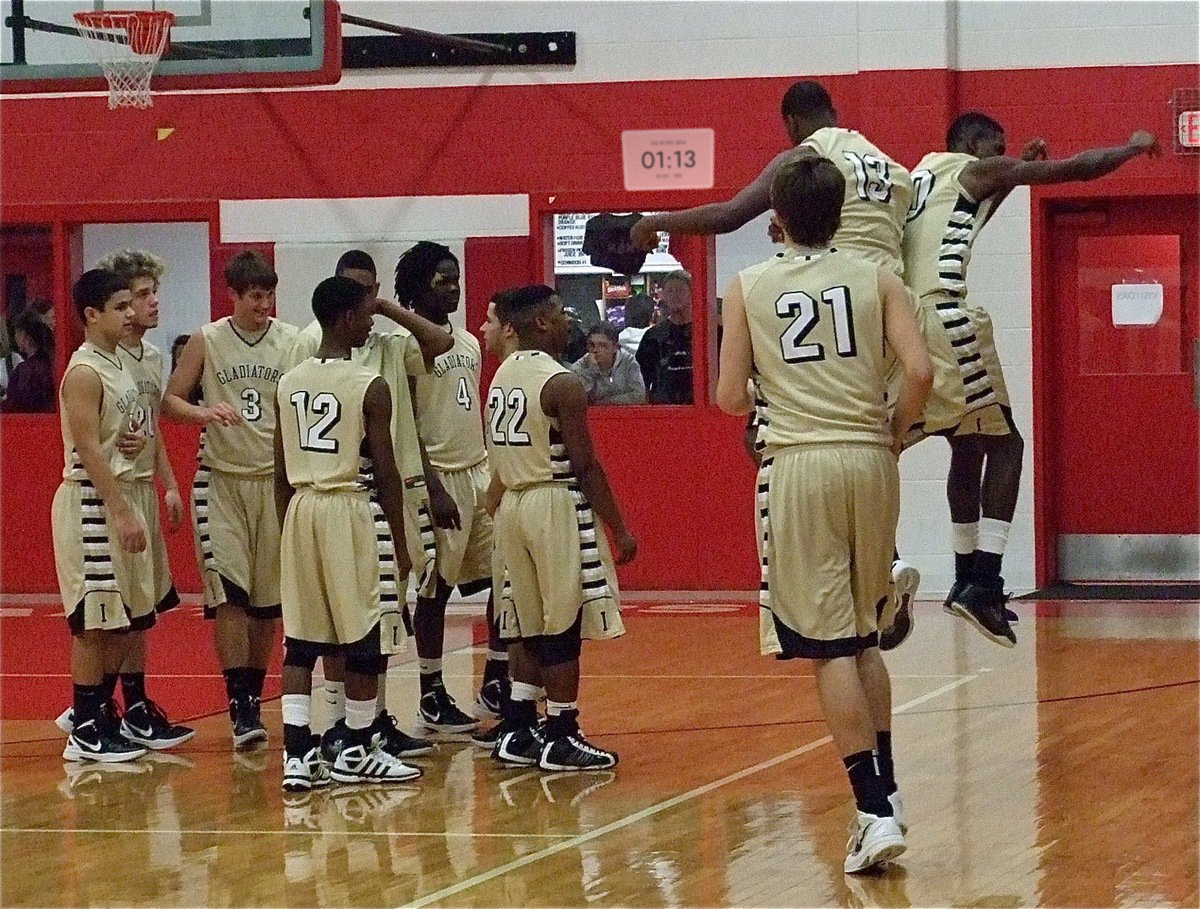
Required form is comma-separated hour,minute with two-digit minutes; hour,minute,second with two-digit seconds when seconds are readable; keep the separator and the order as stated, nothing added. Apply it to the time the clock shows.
1,13
